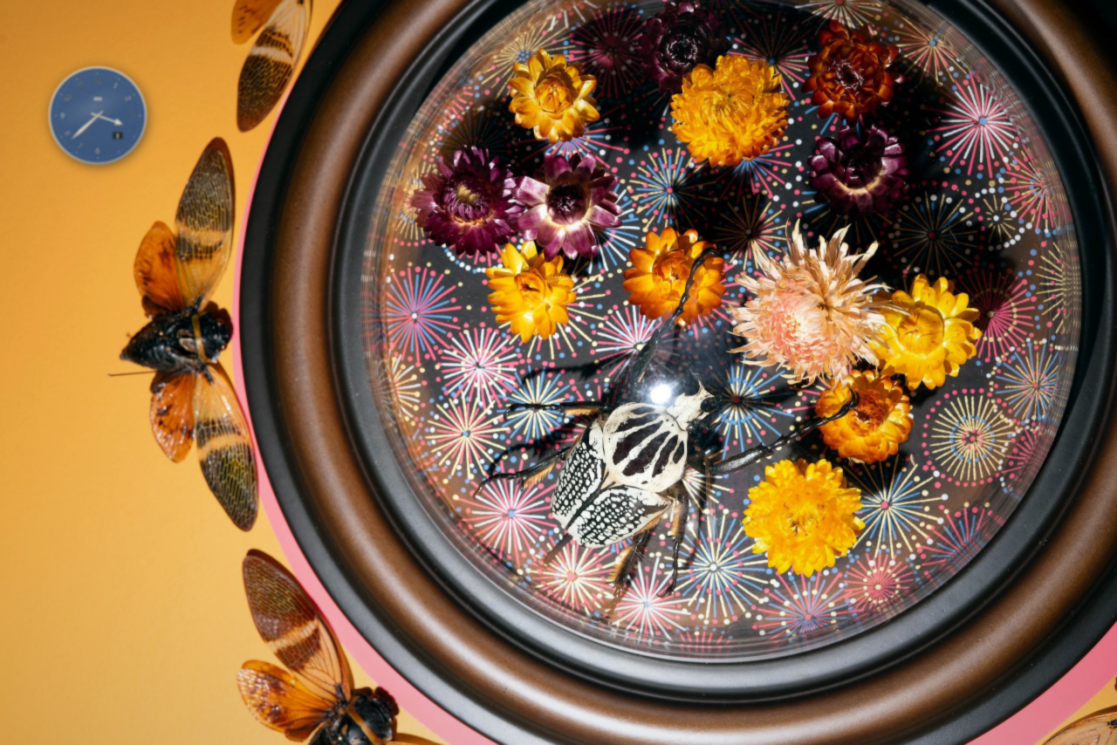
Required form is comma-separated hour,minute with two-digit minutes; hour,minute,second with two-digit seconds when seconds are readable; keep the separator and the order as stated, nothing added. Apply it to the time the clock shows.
3,38
